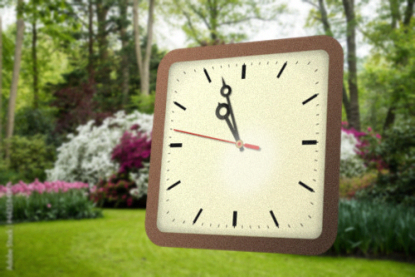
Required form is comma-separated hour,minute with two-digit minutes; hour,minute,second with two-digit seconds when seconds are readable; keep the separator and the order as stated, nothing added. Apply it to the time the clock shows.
10,56,47
